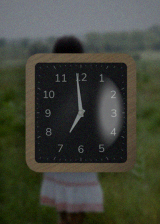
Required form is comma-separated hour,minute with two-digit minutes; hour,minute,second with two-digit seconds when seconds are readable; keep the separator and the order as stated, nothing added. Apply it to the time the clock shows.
6,59
